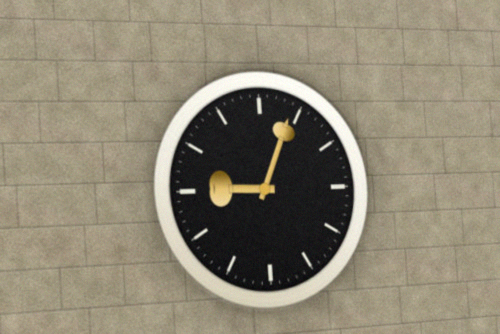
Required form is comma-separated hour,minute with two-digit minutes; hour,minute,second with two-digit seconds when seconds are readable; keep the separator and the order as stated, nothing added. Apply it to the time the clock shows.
9,04
